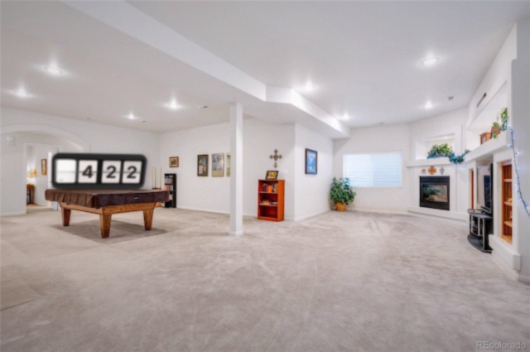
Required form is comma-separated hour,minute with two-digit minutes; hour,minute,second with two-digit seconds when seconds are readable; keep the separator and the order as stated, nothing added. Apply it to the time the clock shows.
4,22
